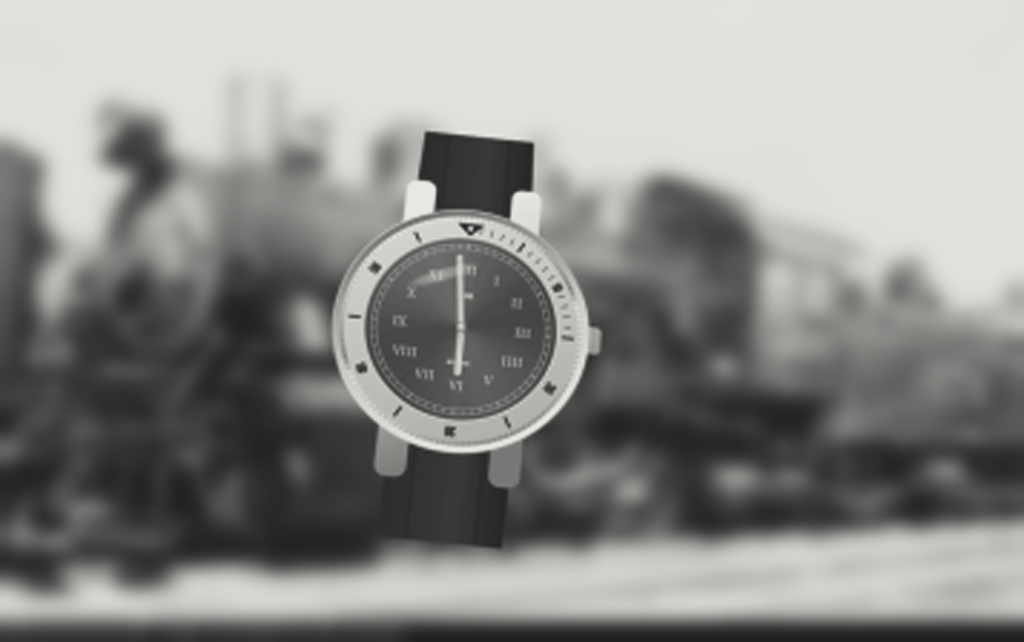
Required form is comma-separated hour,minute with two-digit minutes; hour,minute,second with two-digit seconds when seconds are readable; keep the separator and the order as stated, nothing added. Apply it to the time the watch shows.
5,59
